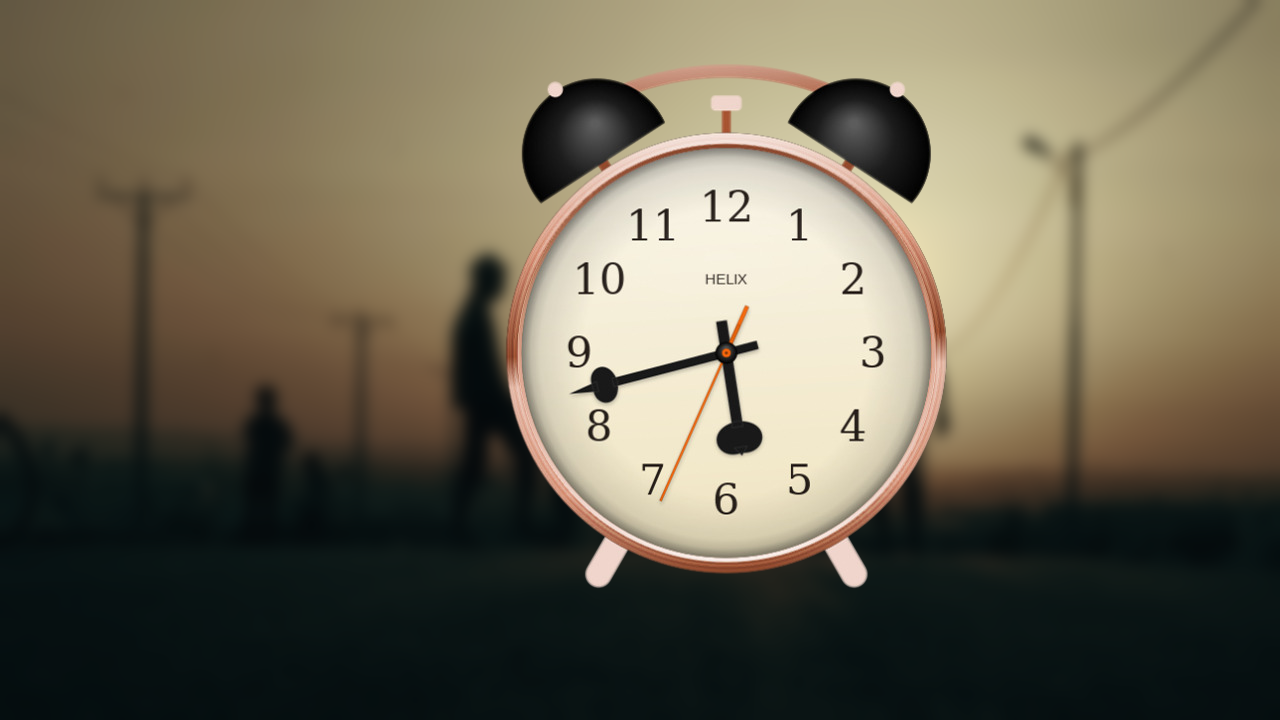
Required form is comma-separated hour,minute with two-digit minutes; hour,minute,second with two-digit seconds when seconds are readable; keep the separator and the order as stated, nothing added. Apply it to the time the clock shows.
5,42,34
